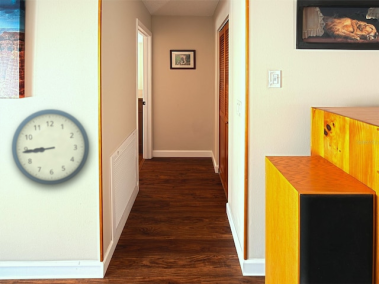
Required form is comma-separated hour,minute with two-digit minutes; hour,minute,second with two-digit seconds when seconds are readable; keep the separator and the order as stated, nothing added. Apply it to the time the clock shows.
8,44
